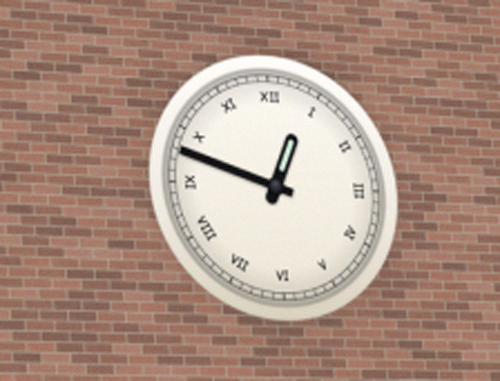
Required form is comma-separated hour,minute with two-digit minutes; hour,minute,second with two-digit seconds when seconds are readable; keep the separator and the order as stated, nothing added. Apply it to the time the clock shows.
12,48
